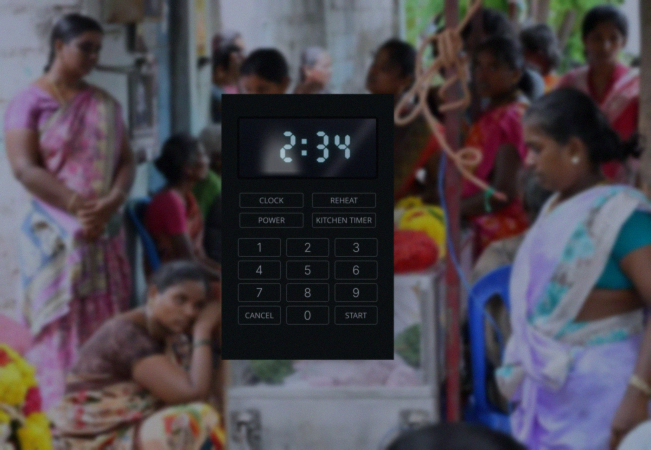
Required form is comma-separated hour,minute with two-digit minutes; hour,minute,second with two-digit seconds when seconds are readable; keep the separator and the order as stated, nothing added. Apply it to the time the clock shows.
2,34
